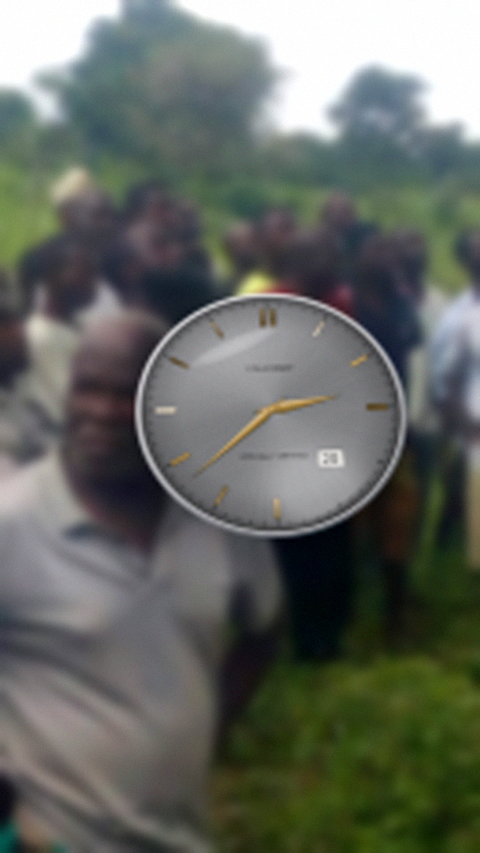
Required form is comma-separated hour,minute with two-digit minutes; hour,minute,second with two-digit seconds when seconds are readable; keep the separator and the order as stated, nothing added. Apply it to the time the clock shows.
2,38
